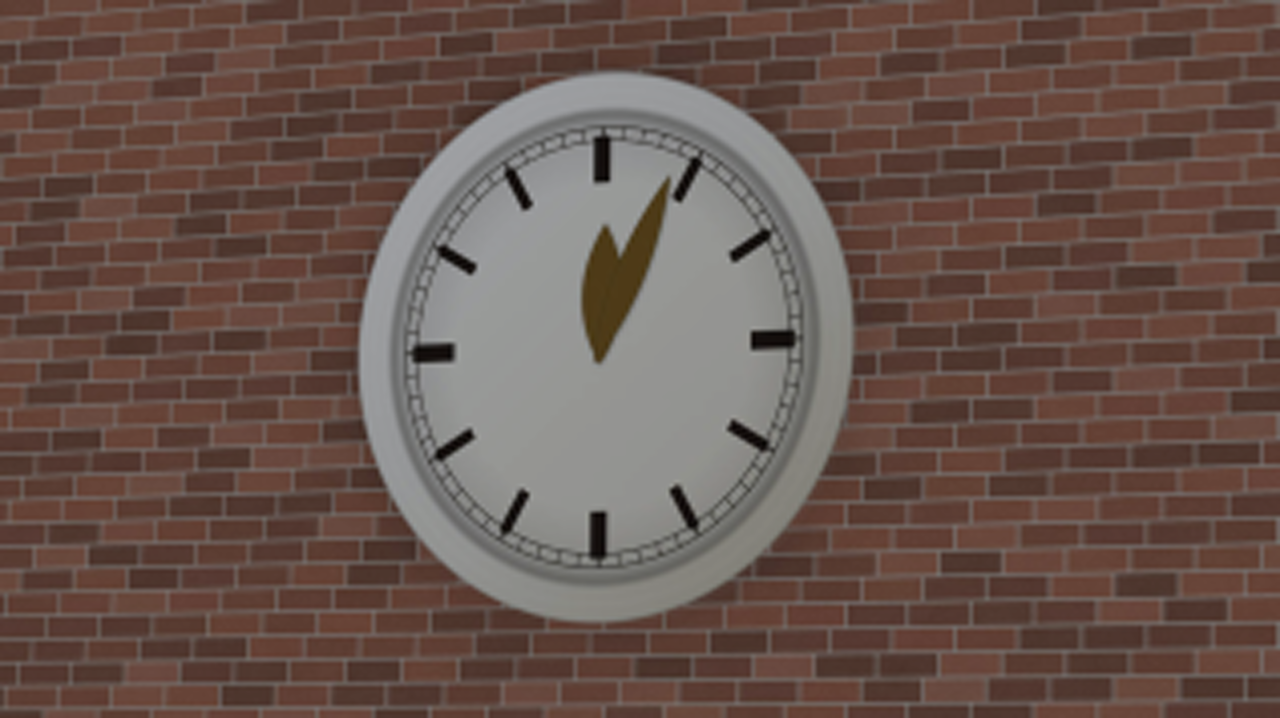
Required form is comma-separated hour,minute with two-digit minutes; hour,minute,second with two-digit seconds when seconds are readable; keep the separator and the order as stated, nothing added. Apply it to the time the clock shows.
12,04
